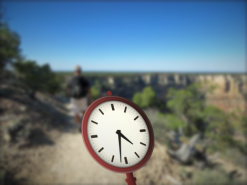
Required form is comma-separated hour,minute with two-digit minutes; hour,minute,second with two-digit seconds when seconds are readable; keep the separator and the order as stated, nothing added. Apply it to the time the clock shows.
4,32
